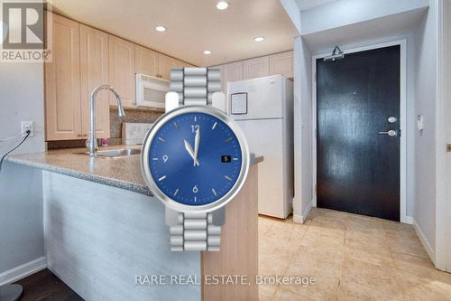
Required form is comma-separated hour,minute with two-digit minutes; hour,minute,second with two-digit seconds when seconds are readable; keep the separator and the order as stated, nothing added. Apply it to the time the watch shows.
11,01
